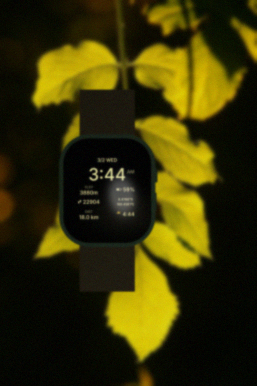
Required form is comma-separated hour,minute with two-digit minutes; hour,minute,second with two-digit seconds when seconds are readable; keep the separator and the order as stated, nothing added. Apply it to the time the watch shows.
3,44
